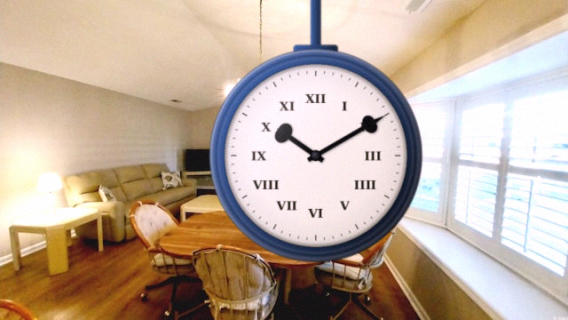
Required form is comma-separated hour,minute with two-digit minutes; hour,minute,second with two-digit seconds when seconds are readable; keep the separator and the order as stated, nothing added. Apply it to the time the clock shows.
10,10
